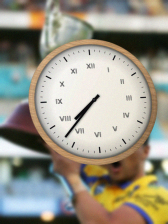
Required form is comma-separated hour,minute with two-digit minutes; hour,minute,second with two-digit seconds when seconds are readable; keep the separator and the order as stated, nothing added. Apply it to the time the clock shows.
7,37
